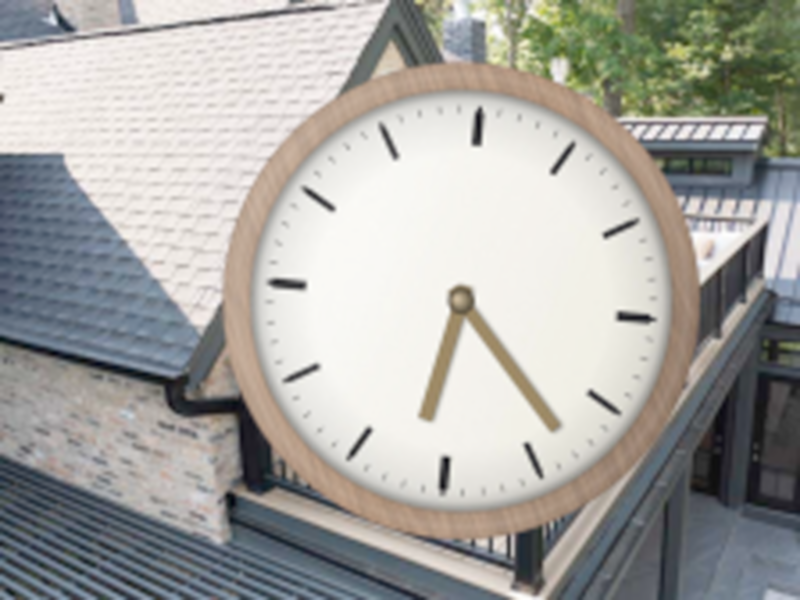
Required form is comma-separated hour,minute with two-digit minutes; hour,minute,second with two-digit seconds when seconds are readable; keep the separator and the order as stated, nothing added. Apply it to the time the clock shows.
6,23
